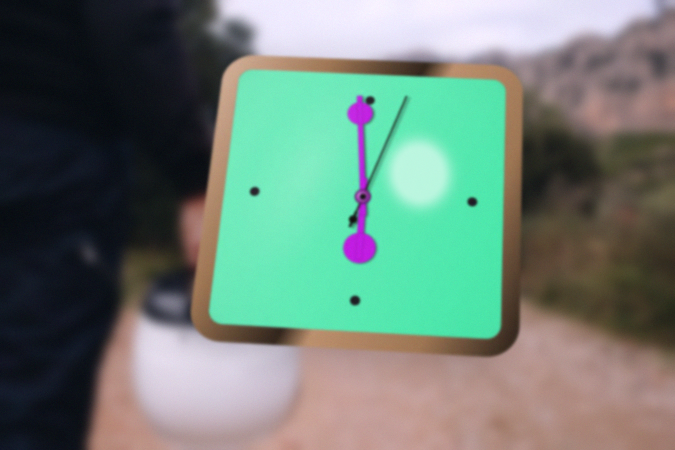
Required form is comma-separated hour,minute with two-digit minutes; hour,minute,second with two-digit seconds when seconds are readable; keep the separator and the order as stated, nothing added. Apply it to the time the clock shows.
5,59,03
